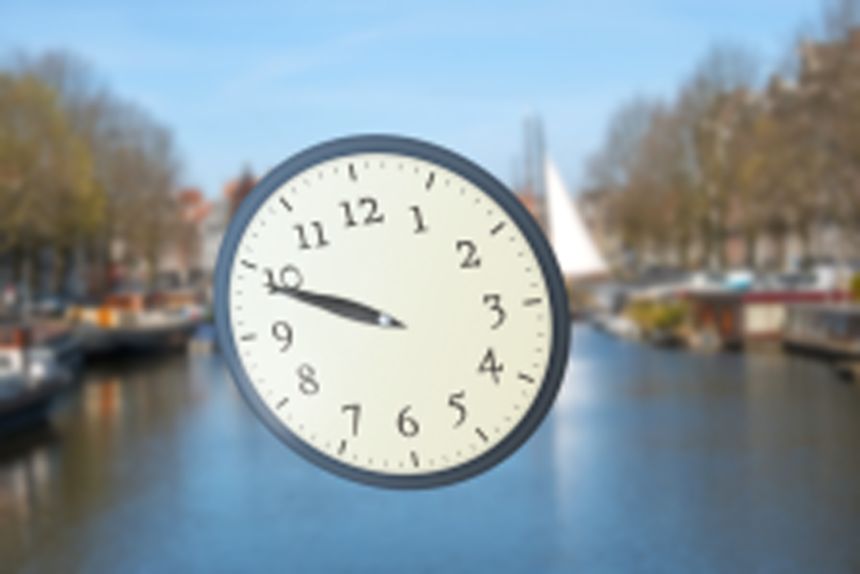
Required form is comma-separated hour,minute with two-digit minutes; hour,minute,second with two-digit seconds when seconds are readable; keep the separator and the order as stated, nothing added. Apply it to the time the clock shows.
9,49
